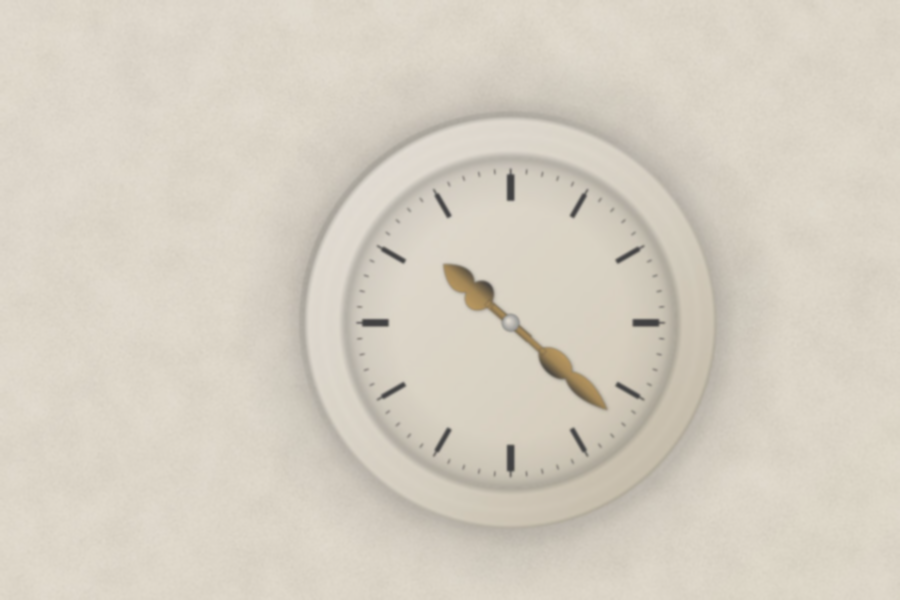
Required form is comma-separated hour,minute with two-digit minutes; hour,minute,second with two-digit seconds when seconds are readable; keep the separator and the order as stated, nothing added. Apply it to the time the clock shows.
10,22
